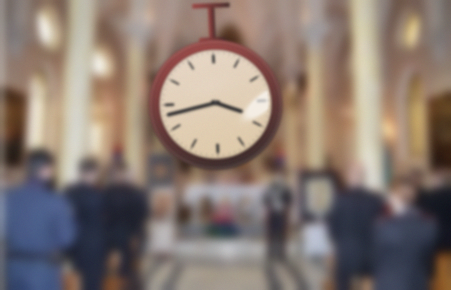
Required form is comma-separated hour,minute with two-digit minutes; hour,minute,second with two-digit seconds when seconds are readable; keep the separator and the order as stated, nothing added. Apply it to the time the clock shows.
3,43
